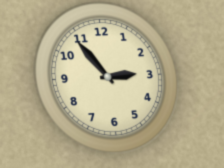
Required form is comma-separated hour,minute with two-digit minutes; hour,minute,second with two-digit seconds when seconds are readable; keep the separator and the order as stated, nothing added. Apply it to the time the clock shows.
2,54
